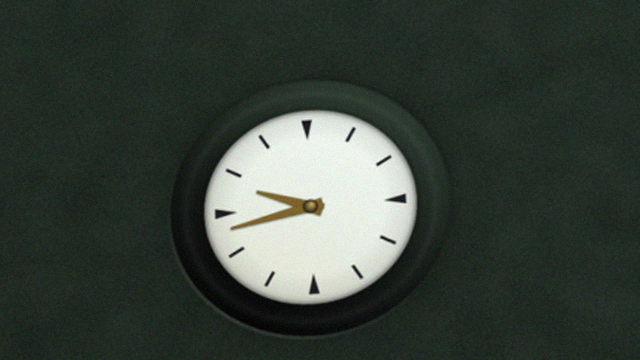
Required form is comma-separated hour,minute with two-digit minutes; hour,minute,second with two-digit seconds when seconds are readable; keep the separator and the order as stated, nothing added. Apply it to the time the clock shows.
9,43
